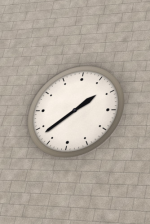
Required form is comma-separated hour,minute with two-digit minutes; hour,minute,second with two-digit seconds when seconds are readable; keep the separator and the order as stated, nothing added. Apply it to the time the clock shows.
1,38
